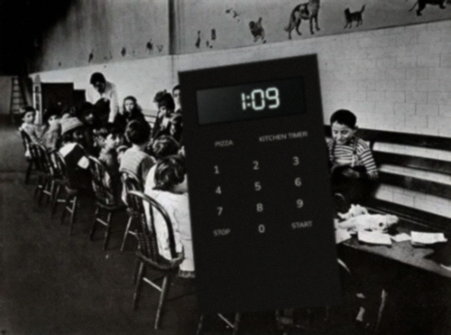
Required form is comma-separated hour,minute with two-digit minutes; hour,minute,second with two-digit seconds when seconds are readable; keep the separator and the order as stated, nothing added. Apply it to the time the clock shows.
1,09
